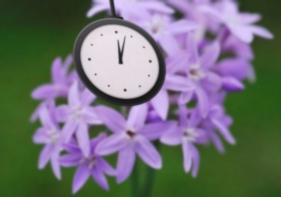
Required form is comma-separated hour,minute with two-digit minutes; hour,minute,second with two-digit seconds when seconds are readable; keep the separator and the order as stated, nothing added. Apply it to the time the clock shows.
12,03
